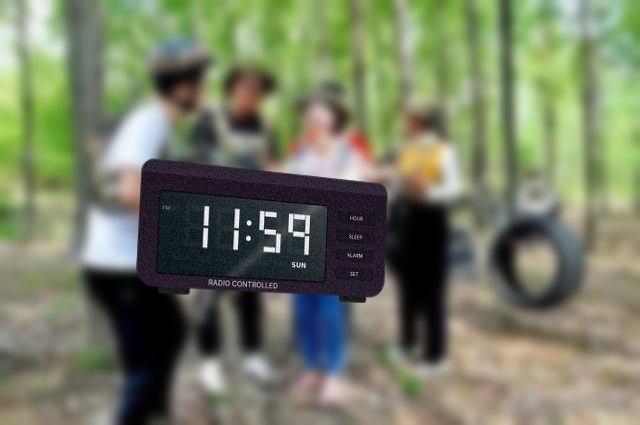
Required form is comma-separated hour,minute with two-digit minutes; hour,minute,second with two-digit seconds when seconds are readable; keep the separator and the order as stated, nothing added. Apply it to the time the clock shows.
11,59
